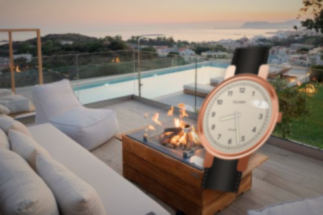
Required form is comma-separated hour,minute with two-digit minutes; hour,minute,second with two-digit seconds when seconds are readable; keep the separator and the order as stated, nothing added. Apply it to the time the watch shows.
8,27
